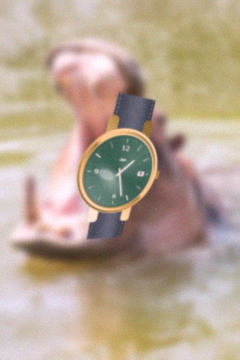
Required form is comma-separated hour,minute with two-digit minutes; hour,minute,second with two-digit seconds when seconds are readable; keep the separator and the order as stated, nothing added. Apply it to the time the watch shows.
1,27
